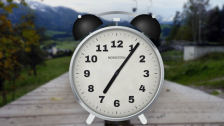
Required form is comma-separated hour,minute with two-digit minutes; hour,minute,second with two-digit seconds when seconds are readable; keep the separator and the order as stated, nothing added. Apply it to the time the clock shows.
7,06
